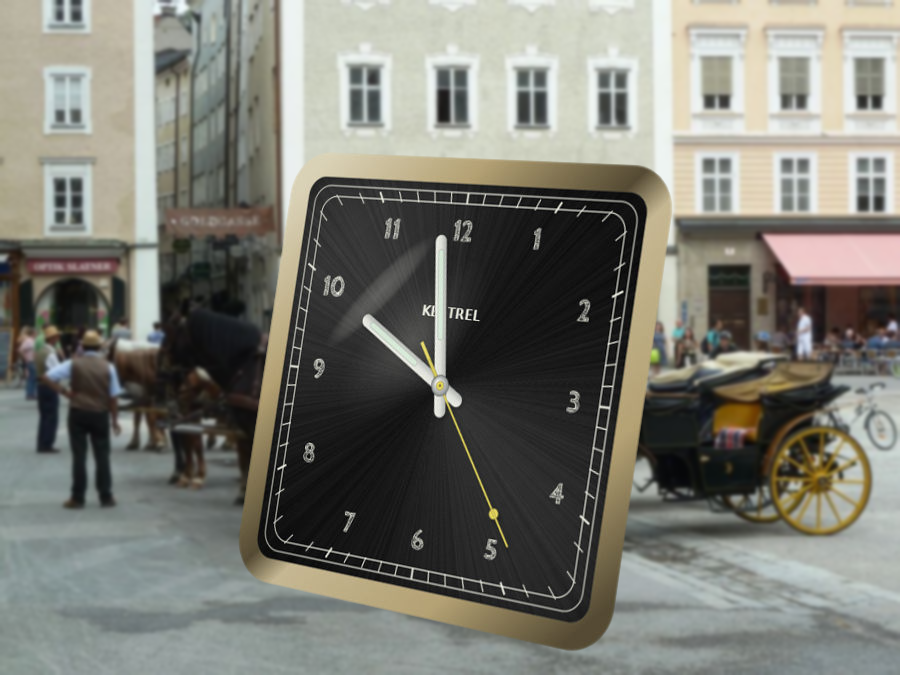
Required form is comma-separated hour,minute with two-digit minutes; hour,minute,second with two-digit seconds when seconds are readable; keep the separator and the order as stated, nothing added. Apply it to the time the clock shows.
9,58,24
